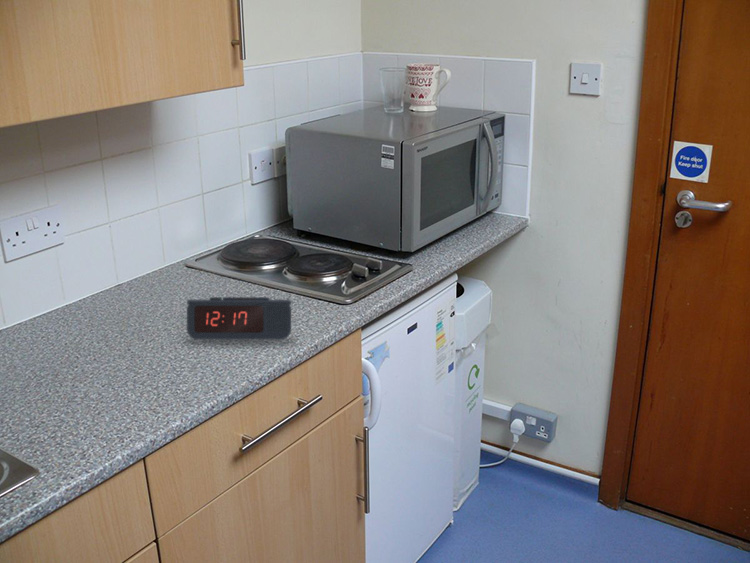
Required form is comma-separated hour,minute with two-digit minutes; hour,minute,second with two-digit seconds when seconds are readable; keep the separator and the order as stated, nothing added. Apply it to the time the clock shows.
12,17
